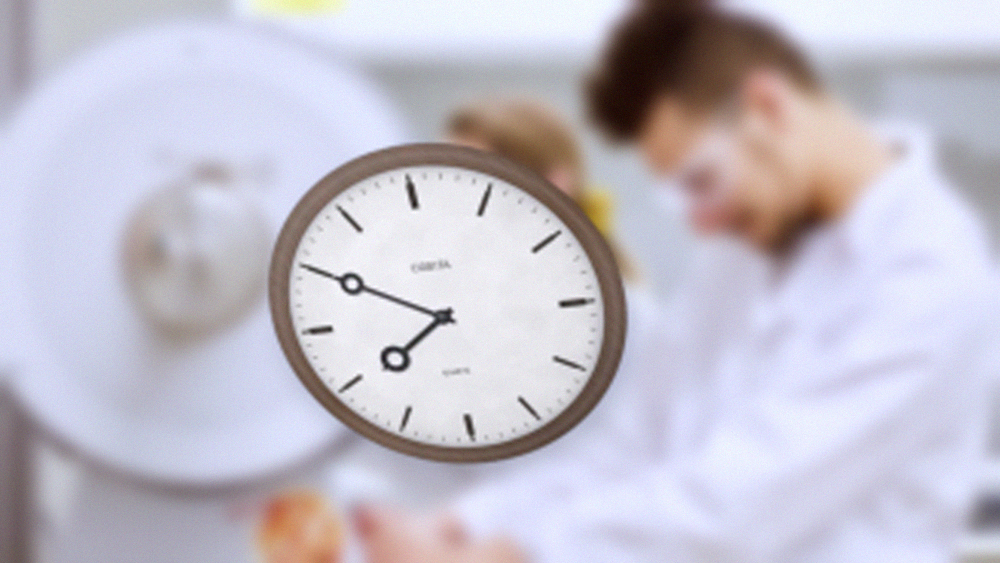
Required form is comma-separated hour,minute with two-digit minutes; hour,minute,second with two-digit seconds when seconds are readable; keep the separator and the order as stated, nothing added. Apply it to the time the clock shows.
7,50
